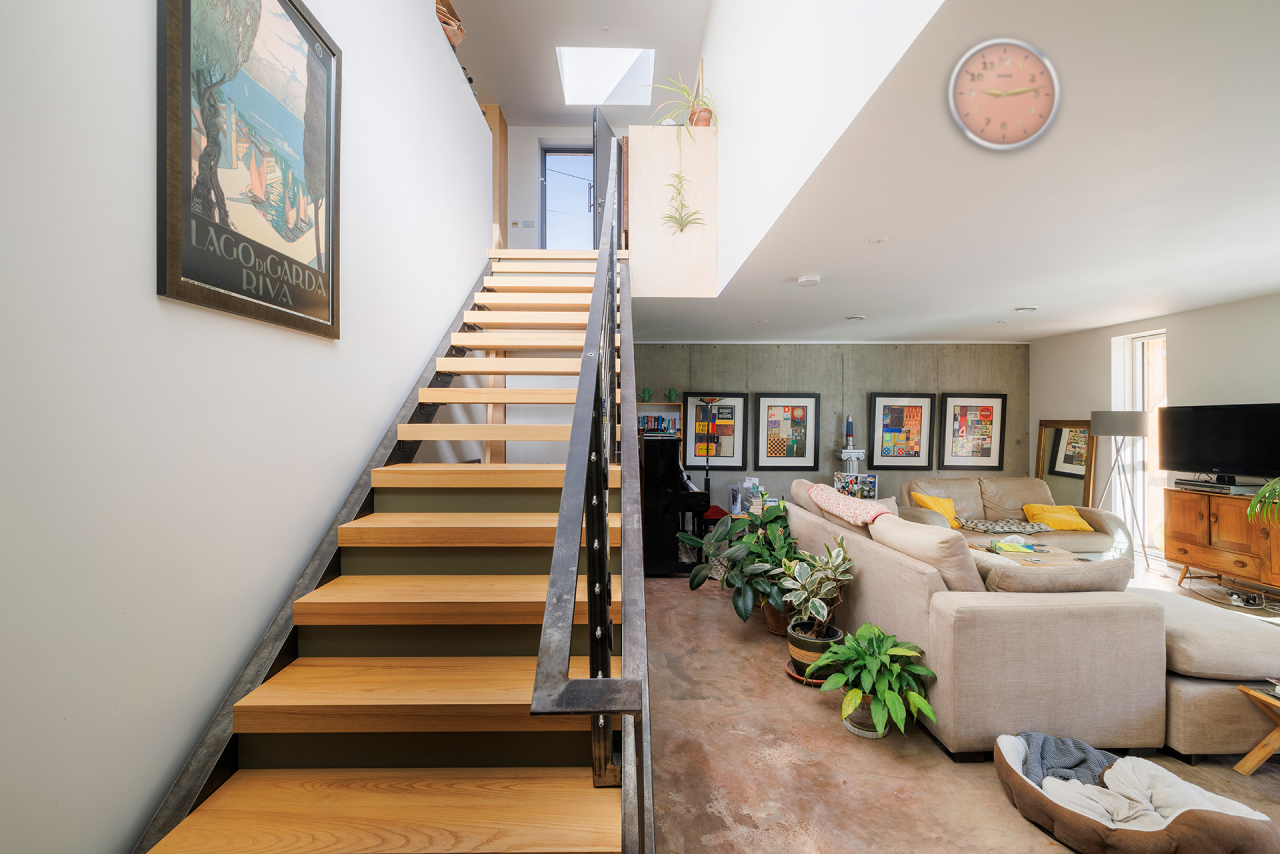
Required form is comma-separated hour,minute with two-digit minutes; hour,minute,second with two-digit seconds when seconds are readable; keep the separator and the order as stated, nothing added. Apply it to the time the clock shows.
9,13
